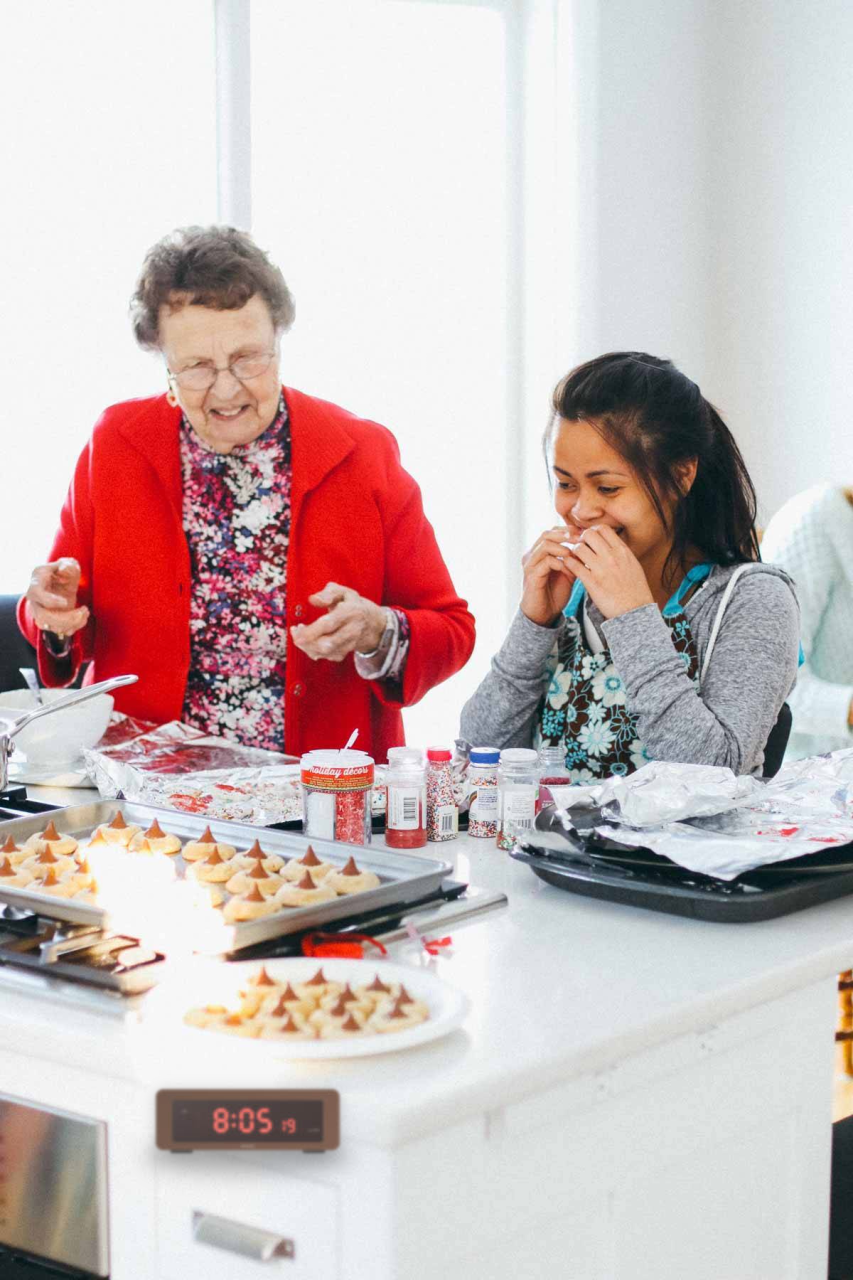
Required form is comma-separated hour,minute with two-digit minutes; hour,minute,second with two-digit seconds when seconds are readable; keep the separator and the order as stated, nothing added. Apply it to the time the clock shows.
8,05,19
